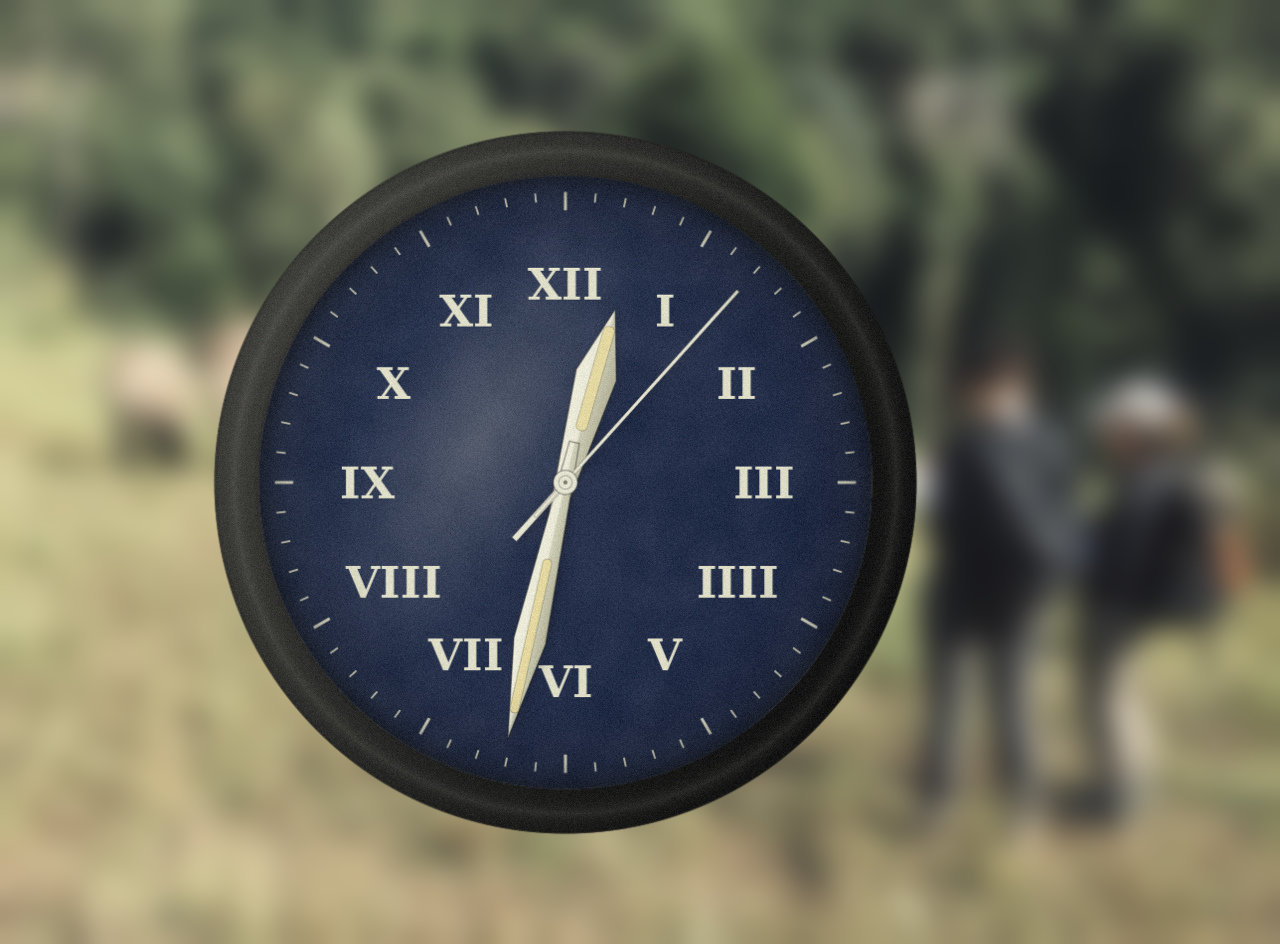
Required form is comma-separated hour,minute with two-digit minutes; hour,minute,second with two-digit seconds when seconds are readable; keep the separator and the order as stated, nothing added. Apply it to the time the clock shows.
12,32,07
